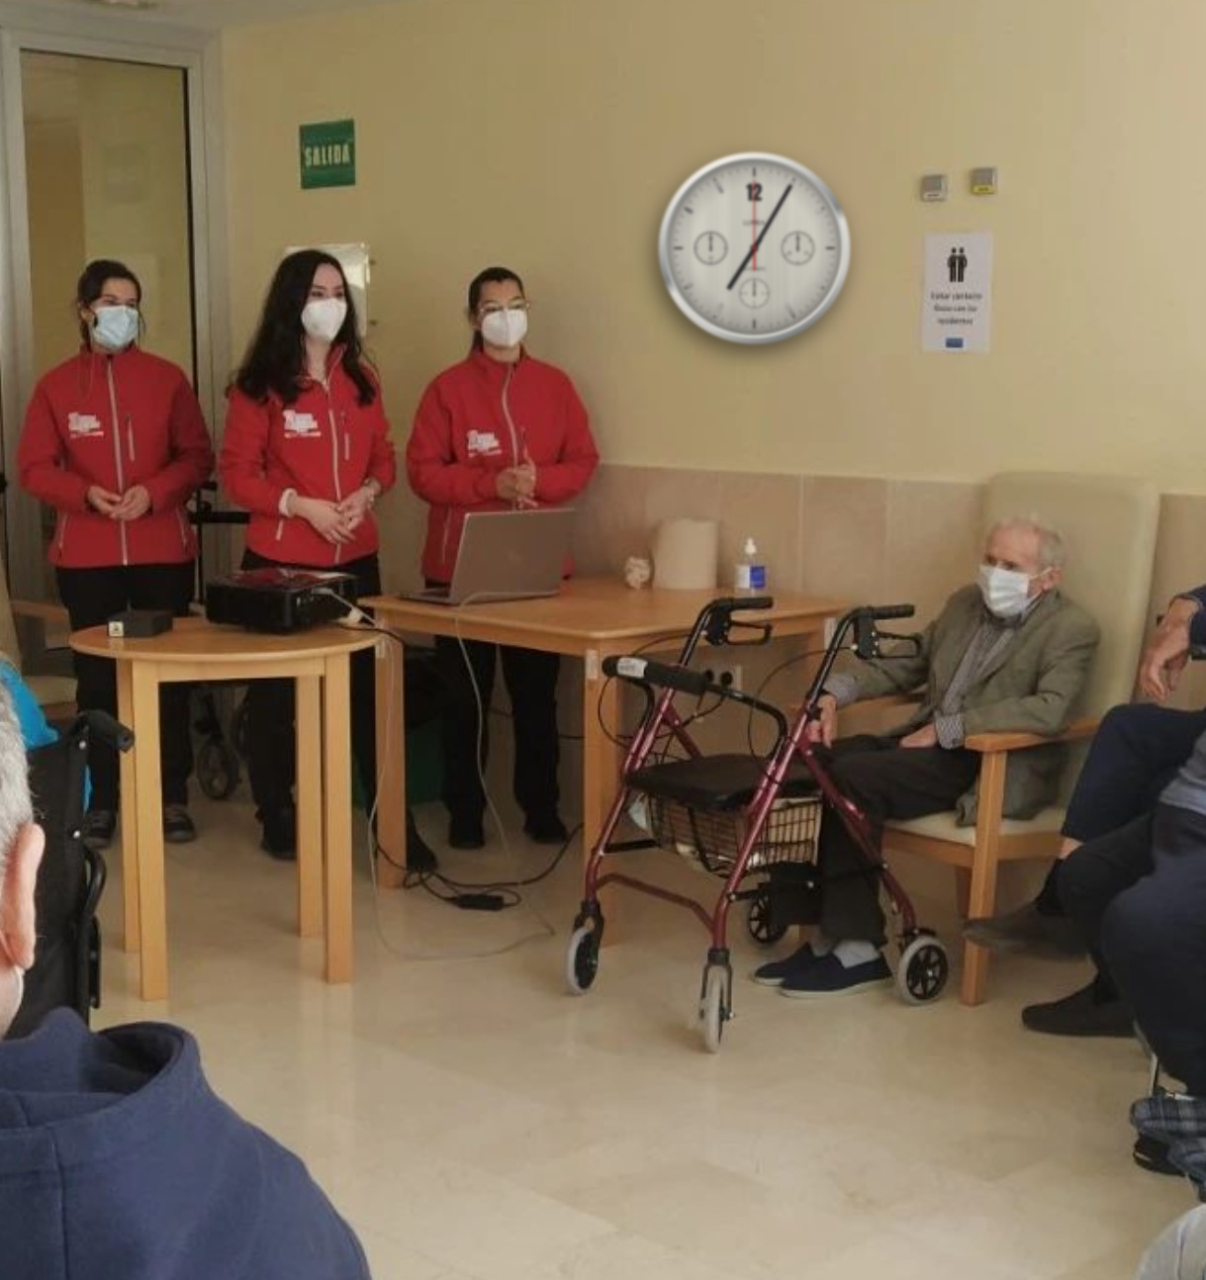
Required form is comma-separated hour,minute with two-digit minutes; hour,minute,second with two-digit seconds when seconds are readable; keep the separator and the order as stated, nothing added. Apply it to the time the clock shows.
7,05
